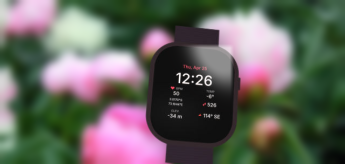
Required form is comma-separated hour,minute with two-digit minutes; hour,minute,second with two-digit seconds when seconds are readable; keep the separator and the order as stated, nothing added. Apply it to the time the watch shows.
12,26
